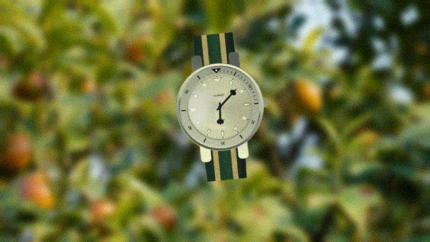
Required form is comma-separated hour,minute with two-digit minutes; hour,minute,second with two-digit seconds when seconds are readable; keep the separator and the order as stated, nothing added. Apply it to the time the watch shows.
6,08
